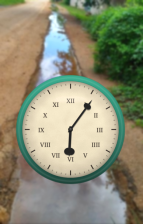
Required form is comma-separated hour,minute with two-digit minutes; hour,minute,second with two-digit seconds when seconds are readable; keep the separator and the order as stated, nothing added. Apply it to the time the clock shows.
6,06
